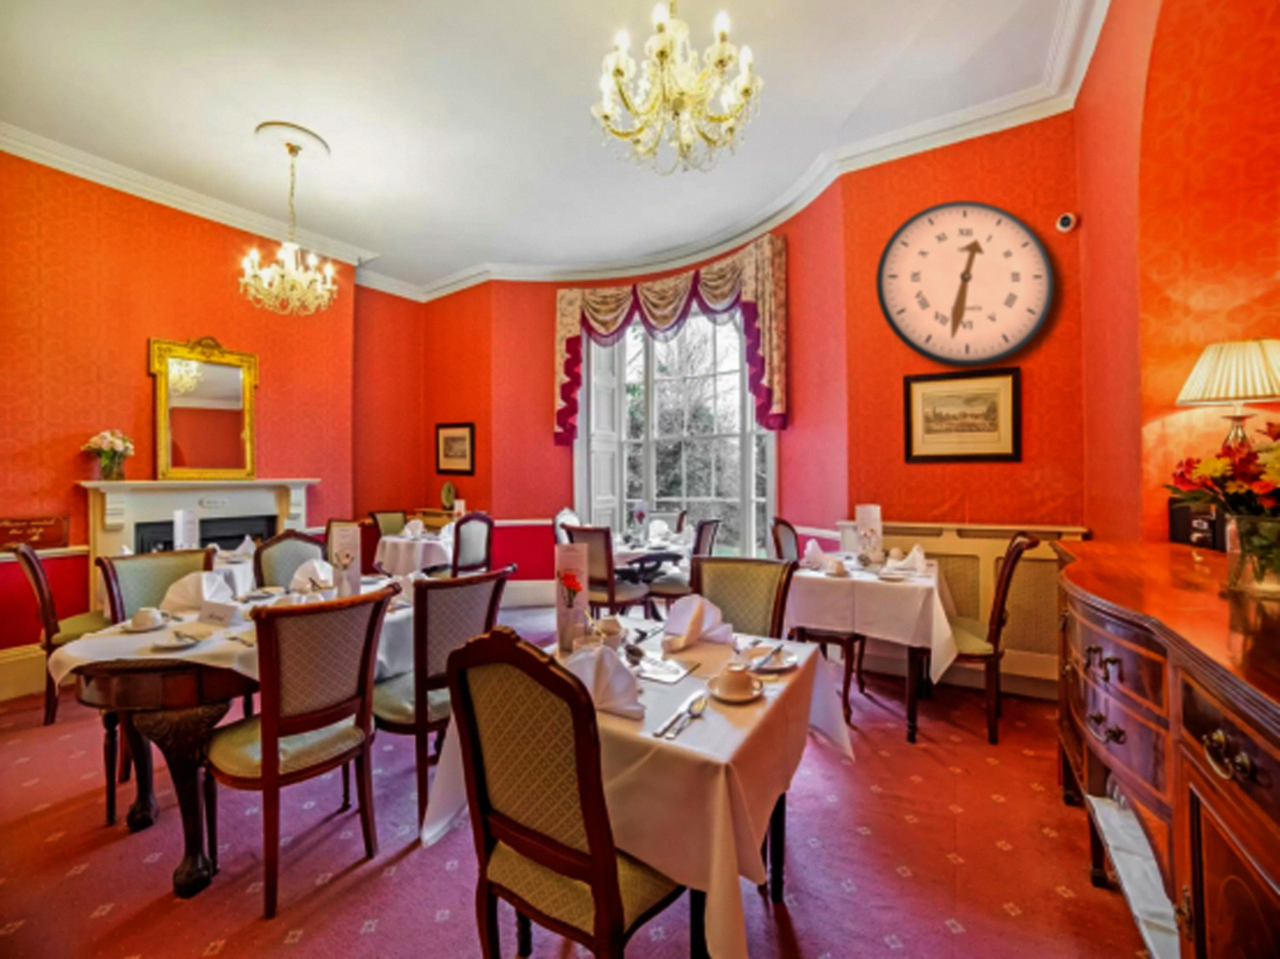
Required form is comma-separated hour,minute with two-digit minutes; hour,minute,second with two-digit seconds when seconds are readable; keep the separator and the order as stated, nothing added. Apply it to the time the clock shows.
12,32
